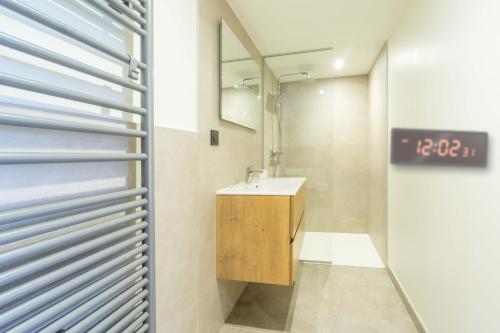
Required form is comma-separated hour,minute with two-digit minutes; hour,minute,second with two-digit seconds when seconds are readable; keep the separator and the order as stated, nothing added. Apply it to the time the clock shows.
12,02
